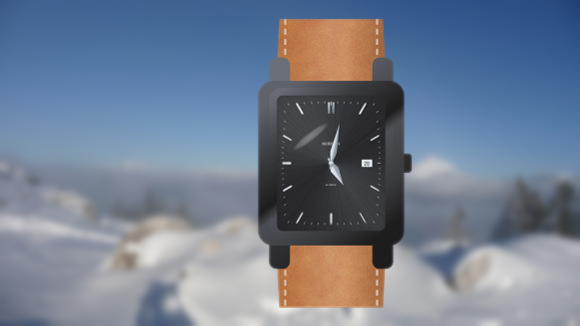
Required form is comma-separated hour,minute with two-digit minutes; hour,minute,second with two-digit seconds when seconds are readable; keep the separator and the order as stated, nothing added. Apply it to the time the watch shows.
5,02
